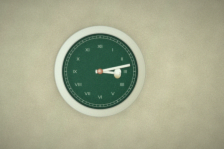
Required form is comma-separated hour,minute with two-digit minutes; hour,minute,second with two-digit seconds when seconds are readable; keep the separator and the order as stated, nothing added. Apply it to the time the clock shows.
3,13
